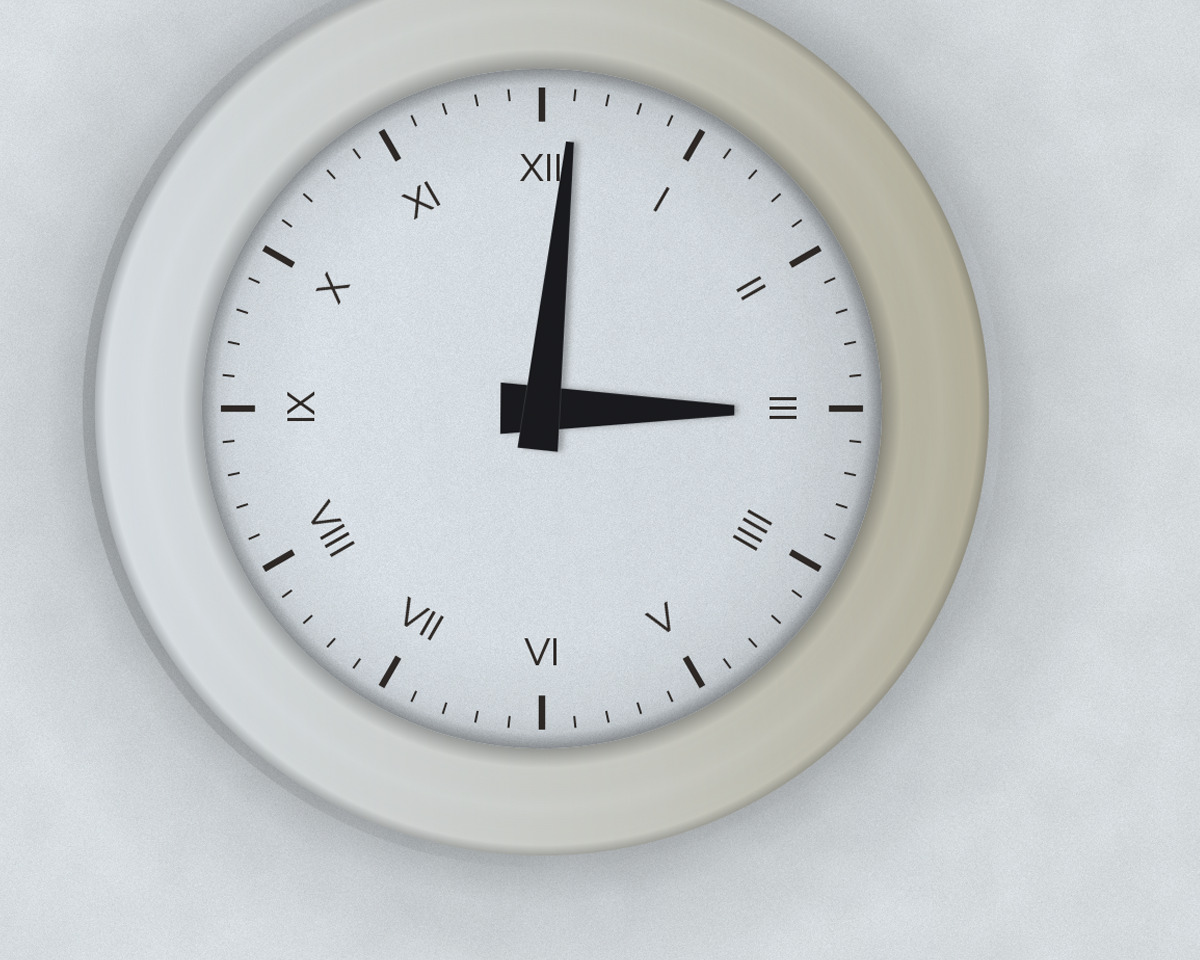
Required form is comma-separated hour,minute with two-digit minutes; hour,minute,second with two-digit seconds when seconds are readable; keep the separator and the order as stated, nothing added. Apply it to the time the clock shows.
3,01
